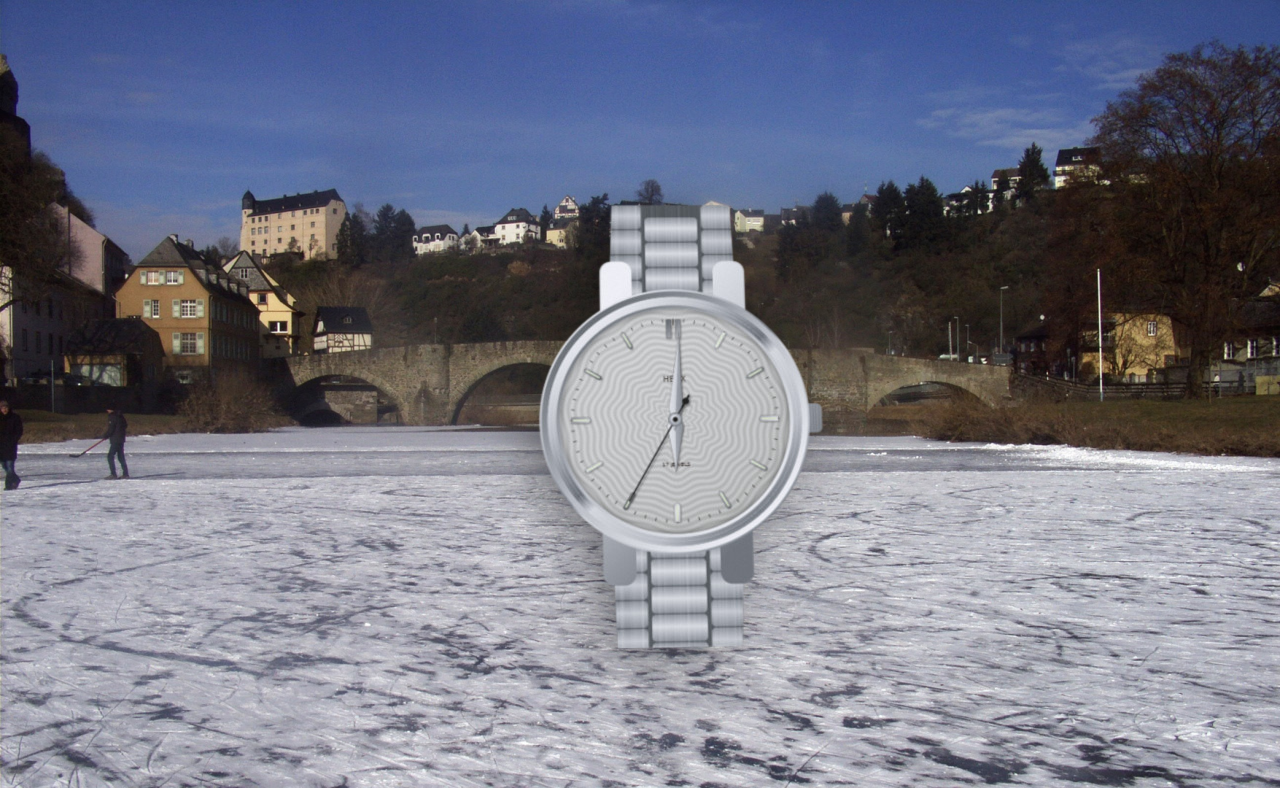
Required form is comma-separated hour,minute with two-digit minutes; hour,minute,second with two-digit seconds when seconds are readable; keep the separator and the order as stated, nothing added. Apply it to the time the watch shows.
6,00,35
